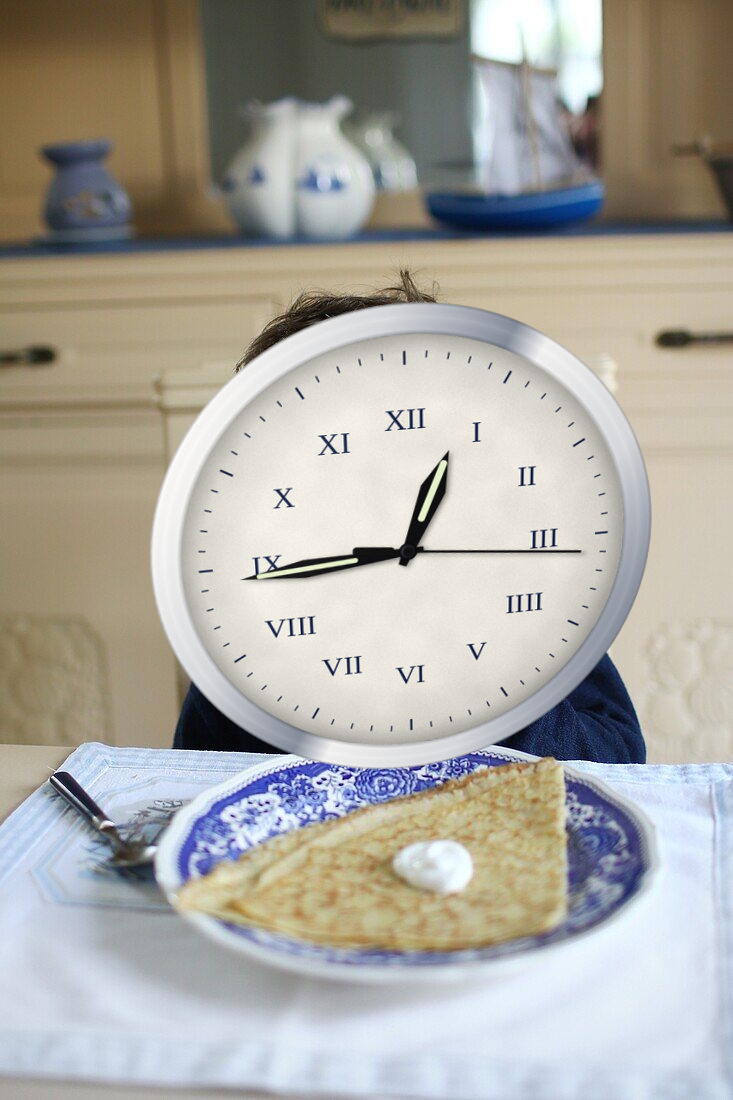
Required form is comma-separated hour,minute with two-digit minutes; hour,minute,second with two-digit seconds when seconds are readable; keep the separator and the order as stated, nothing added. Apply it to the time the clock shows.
12,44,16
